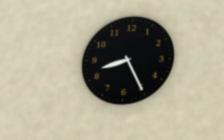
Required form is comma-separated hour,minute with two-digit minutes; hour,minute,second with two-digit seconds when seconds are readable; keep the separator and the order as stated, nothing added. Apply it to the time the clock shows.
8,25
